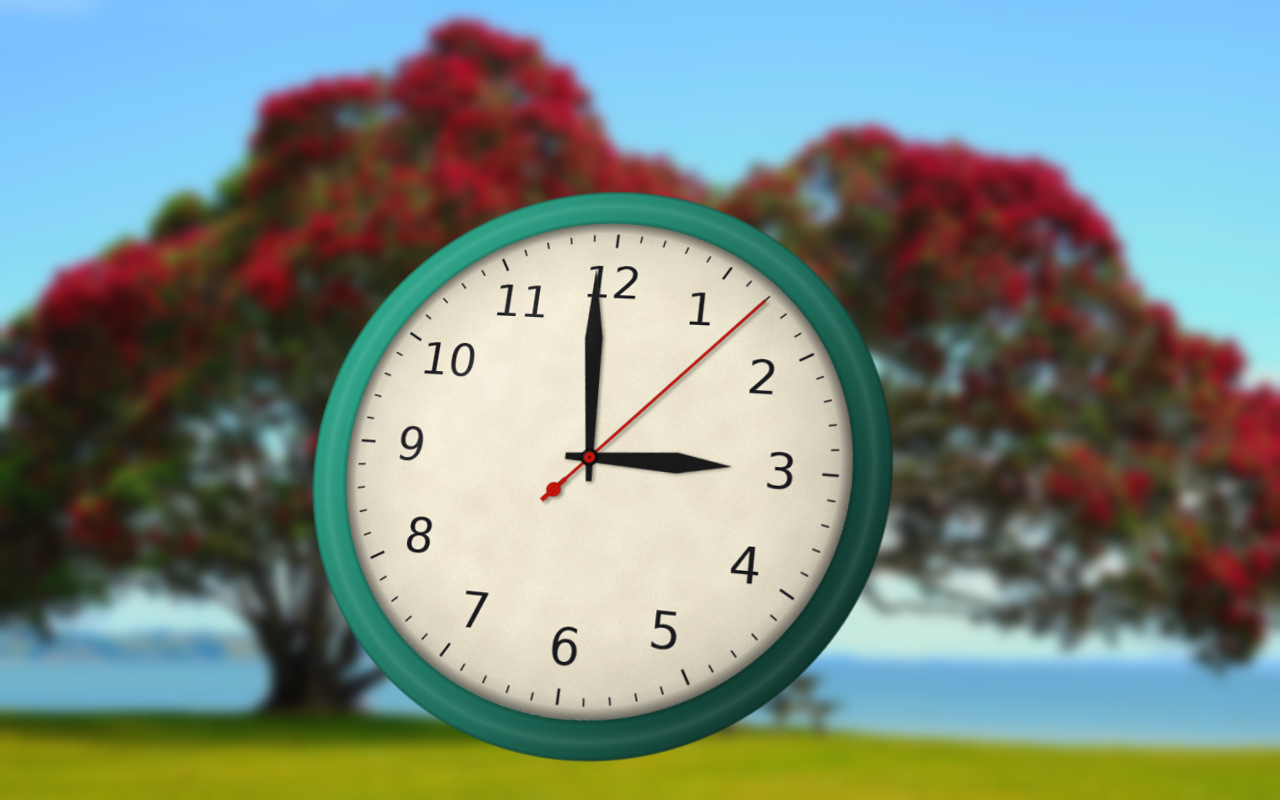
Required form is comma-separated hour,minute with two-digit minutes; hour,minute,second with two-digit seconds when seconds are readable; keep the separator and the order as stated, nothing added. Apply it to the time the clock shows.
2,59,07
